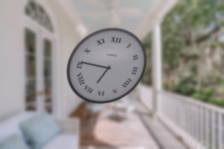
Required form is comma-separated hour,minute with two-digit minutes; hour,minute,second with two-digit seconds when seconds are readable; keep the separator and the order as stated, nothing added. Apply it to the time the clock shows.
6,46
